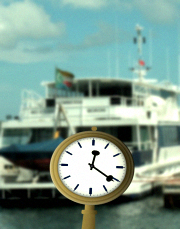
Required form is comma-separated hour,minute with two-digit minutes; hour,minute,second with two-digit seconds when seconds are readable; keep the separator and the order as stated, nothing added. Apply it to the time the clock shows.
12,21
